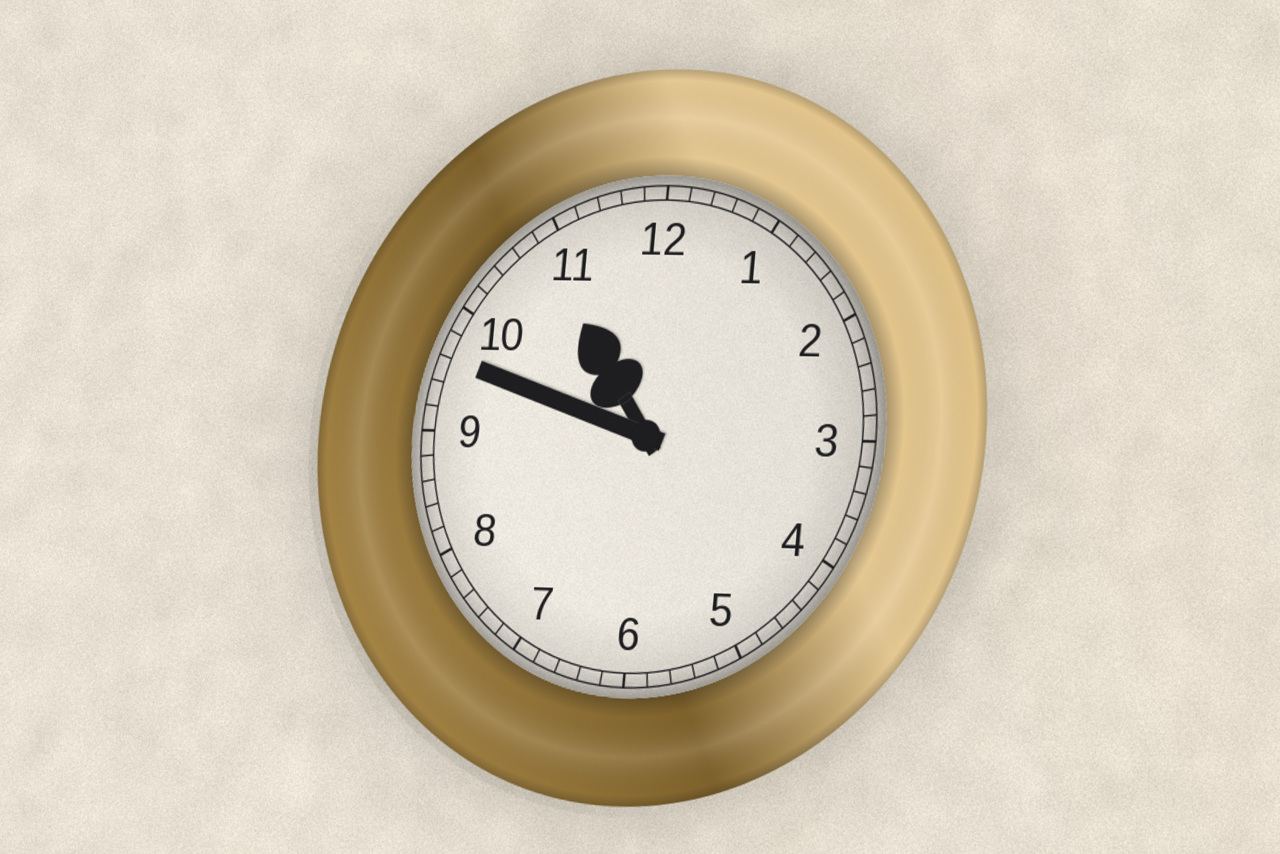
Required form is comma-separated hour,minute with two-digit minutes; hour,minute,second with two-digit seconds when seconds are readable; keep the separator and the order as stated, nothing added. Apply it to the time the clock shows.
10,48
